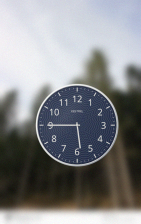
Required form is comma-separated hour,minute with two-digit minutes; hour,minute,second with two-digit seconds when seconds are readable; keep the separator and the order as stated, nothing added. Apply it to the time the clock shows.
5,45
